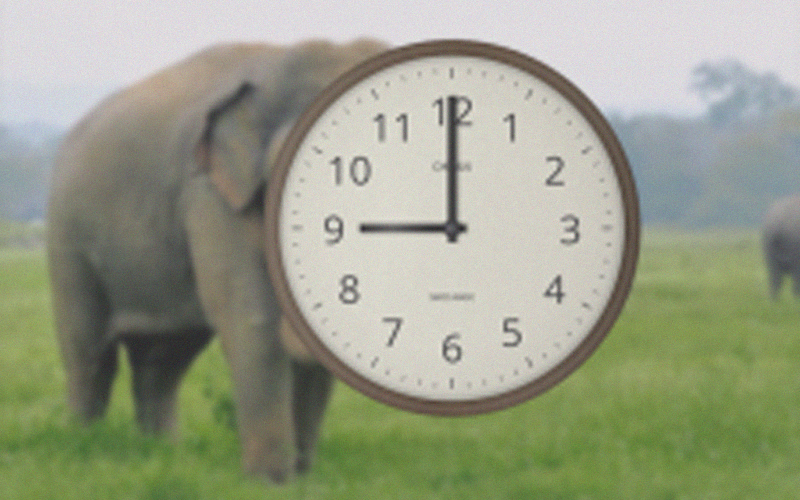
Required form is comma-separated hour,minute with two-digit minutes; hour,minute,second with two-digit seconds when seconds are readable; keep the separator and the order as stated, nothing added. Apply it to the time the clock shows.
9,00
